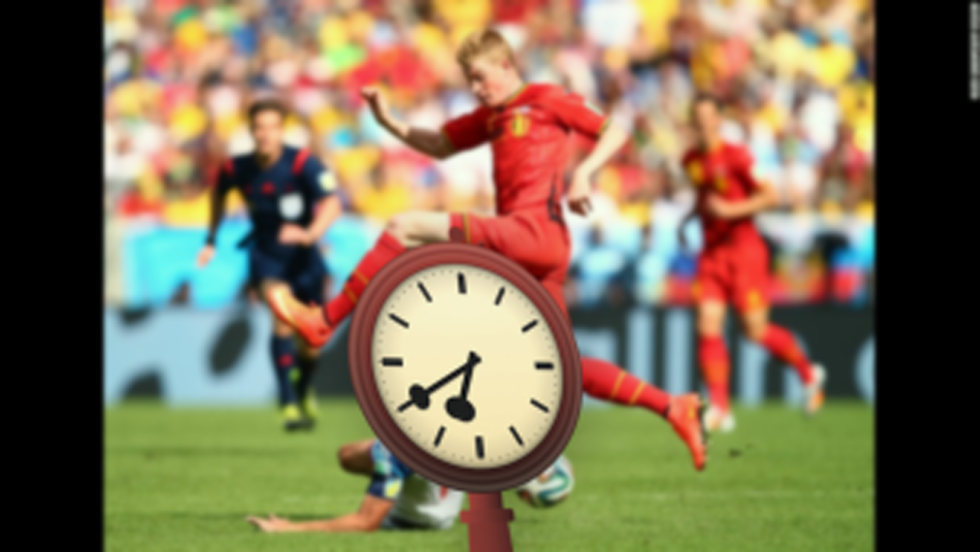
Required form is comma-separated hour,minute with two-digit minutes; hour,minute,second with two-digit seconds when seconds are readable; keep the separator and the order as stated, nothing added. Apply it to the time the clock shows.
6,40
